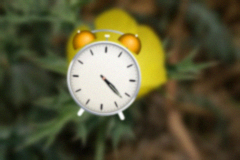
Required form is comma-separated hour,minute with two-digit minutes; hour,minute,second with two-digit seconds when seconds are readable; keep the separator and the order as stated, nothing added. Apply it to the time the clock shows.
4,22
